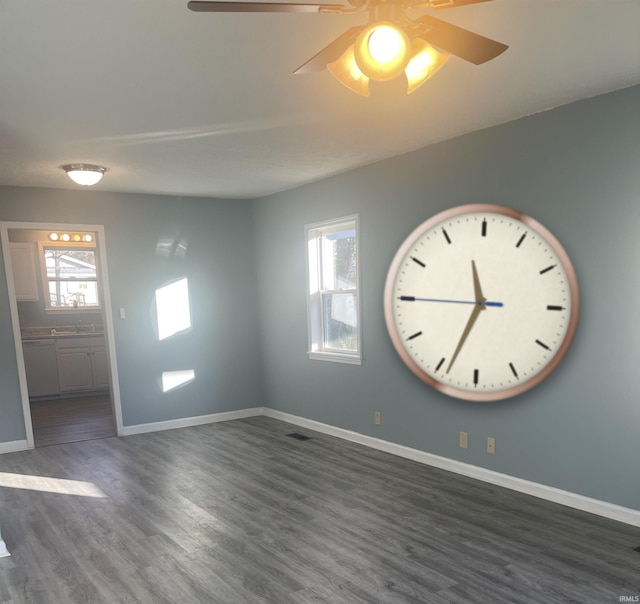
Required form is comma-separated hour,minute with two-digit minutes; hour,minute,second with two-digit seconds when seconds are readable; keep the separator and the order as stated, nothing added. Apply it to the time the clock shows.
11,33,45
